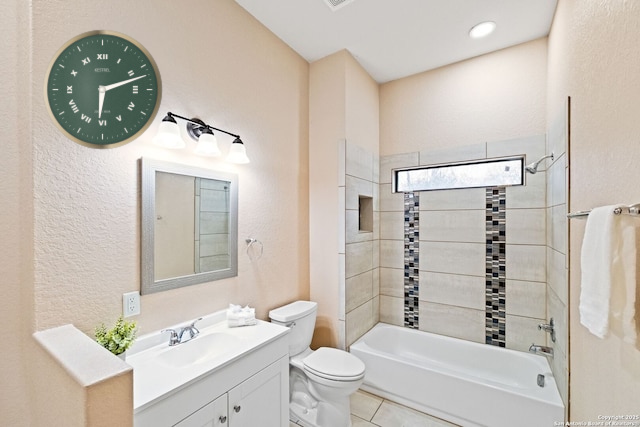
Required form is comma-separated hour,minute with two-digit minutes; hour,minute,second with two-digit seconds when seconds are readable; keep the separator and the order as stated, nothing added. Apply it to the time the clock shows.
6,12
